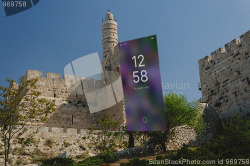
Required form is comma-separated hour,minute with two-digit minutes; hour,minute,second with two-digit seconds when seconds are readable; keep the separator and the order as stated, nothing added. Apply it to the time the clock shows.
12,58
